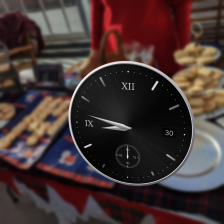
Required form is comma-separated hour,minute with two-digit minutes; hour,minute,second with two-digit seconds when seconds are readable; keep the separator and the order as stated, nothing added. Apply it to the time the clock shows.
8,47
